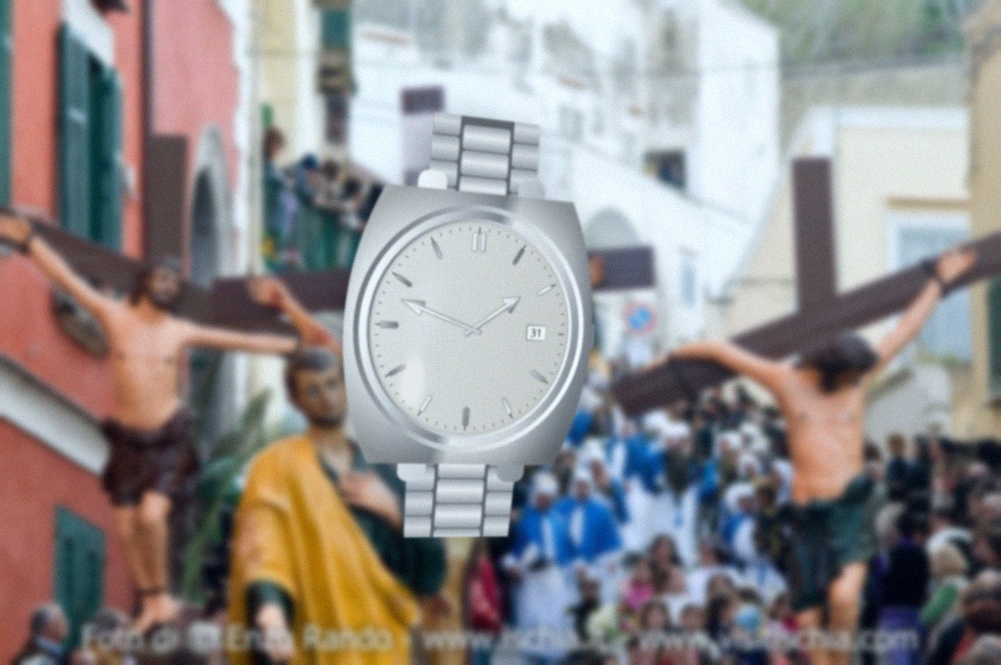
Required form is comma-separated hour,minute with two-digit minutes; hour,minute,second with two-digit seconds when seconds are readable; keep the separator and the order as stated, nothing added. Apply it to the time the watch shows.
1,48
